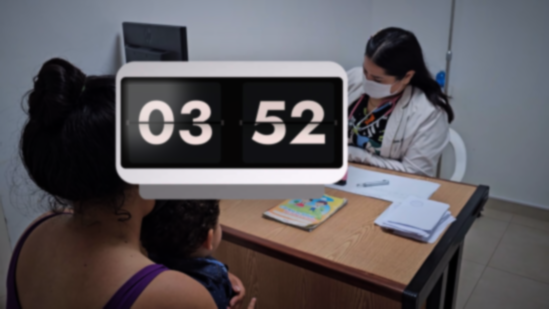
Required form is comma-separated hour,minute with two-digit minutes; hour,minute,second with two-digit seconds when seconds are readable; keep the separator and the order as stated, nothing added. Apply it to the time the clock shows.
3,52
